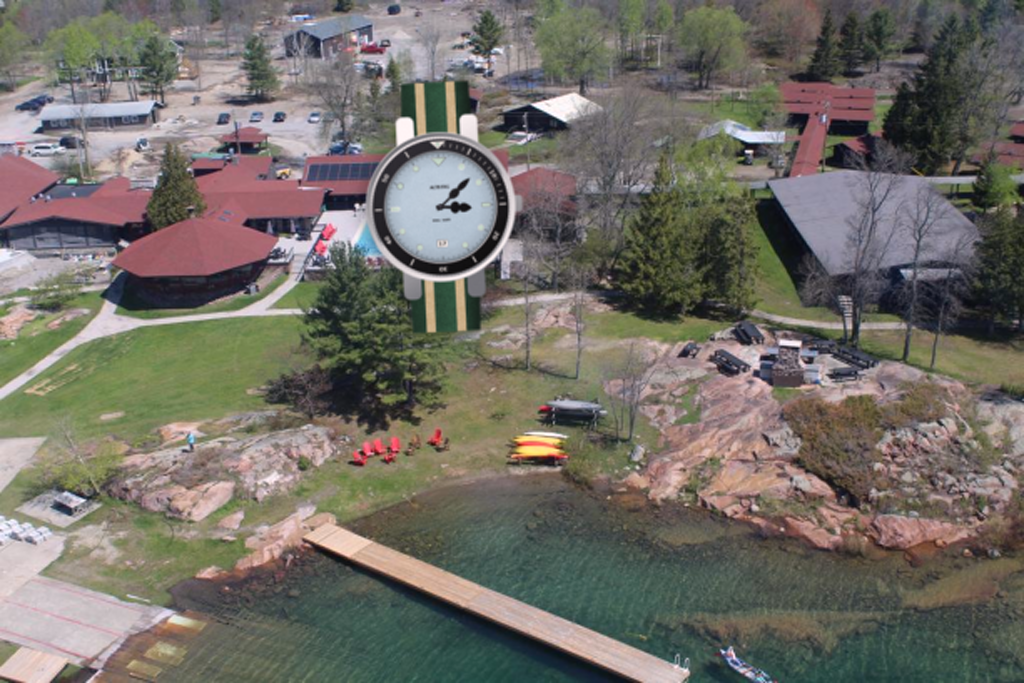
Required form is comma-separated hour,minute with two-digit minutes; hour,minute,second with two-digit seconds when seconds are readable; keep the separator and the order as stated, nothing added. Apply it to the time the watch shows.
3,08
